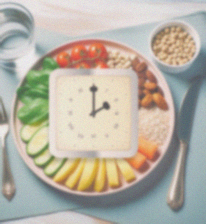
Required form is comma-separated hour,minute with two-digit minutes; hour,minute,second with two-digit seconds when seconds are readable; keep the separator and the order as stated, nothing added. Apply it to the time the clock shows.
2,00
